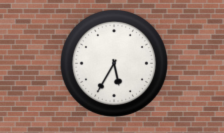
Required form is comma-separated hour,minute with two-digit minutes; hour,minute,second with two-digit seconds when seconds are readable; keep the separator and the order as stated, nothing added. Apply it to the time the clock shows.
5,35
